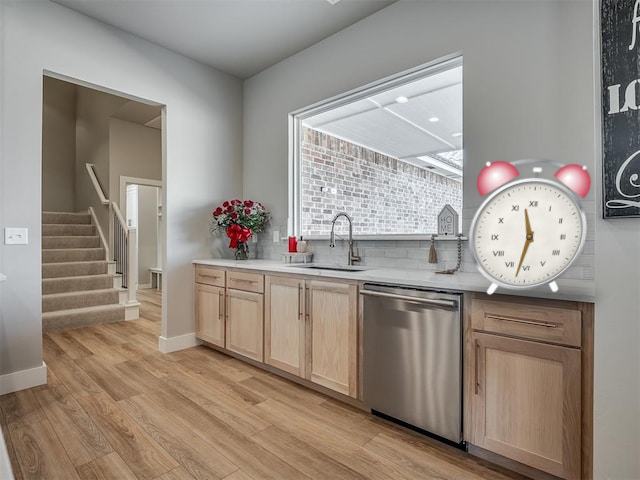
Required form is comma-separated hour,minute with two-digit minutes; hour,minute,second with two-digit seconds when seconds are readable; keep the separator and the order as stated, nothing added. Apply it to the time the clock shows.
11,32
